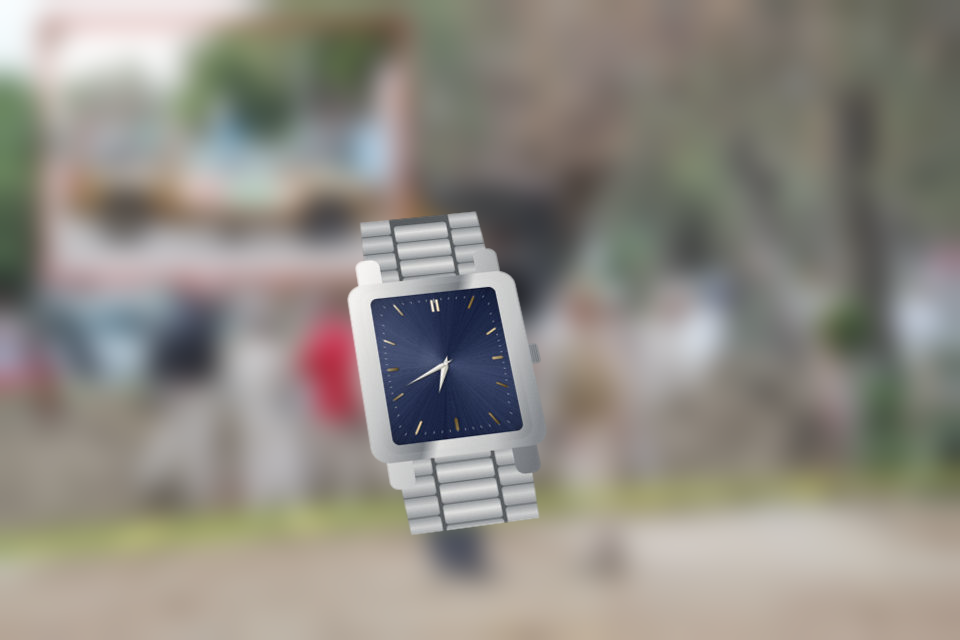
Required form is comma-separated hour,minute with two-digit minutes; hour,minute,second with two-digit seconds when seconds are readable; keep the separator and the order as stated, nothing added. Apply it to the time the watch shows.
6,41
